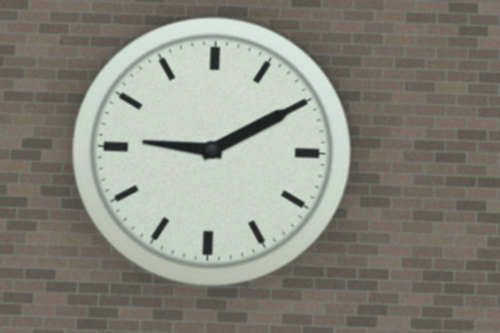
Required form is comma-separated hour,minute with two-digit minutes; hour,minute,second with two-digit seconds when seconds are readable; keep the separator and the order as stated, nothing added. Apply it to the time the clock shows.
9,10
